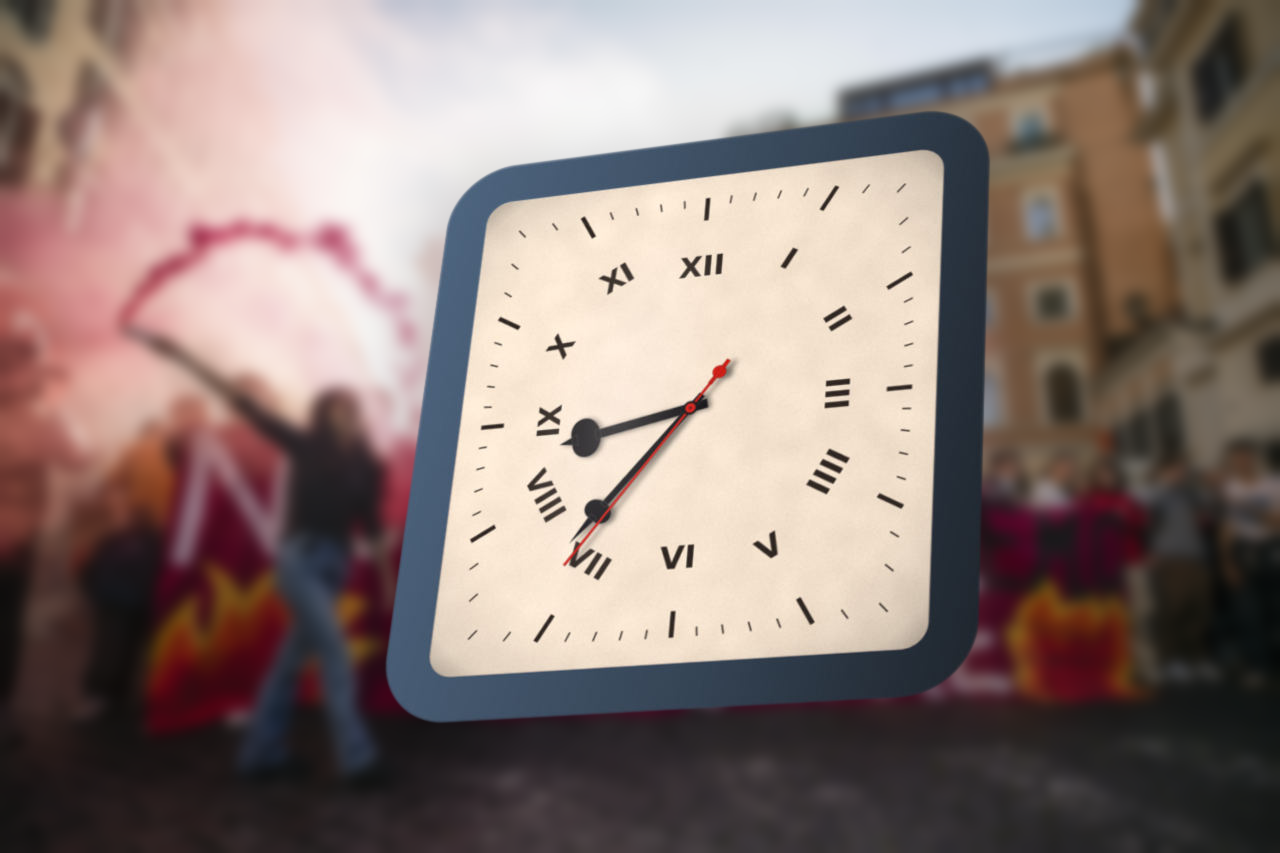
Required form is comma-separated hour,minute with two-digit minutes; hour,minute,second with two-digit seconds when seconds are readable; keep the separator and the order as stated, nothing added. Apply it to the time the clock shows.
8,36,36
